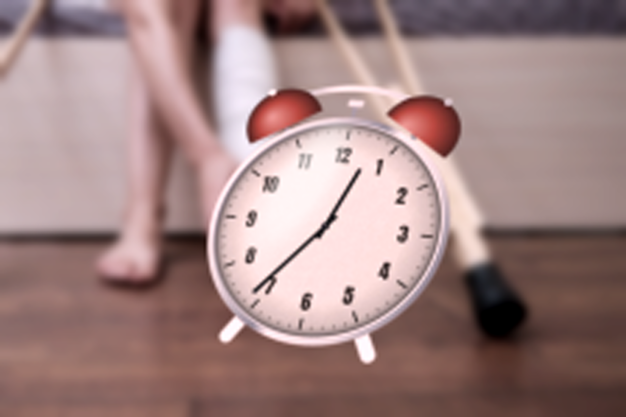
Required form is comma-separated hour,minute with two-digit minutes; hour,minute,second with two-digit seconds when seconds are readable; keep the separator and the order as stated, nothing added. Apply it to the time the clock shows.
12,36
